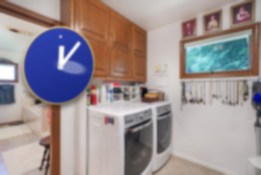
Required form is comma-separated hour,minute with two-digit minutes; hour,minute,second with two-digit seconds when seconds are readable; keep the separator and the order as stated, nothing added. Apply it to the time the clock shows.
12,07
